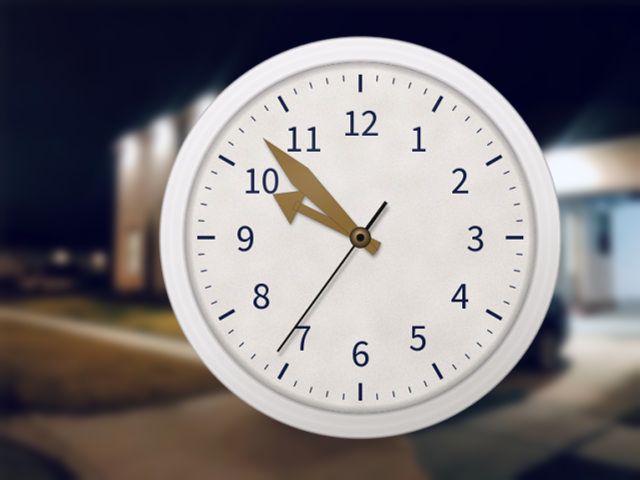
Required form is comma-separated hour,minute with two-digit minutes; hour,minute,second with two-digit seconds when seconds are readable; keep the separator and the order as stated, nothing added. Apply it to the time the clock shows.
9,52,36
